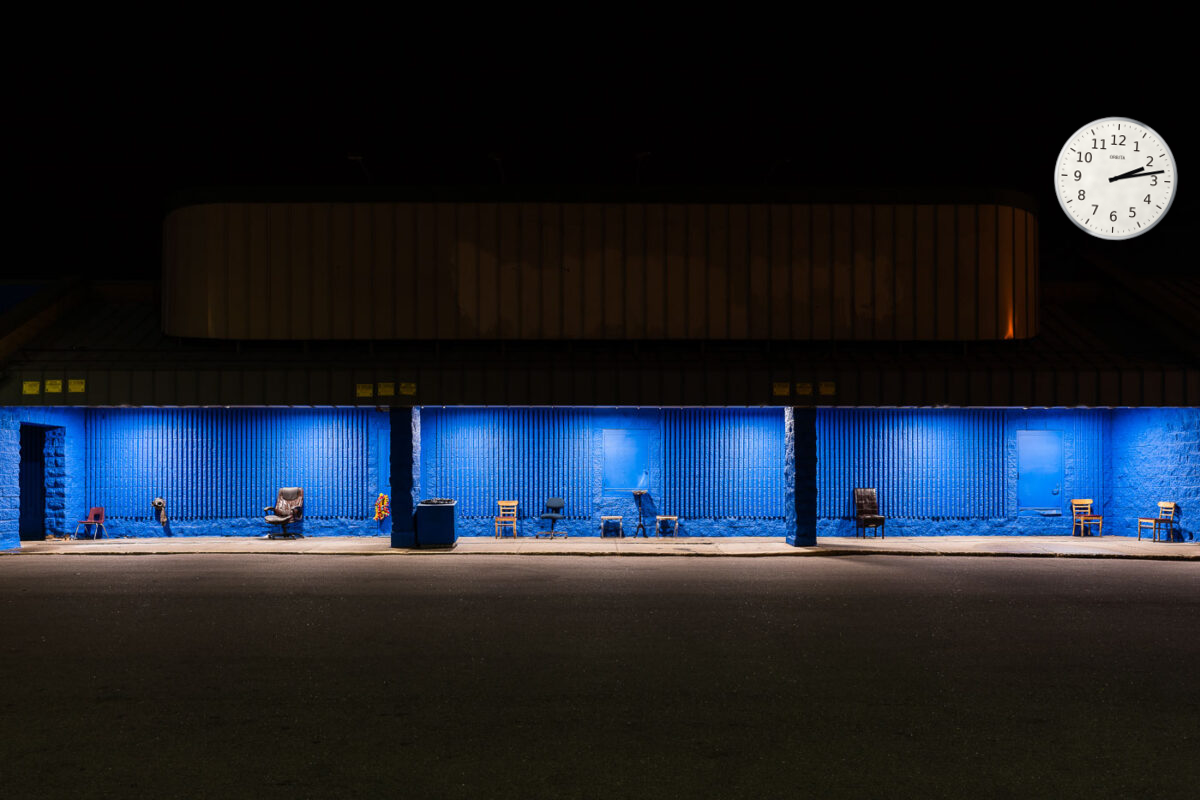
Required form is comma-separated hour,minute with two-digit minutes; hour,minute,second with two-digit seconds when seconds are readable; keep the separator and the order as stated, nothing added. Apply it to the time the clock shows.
2,13
